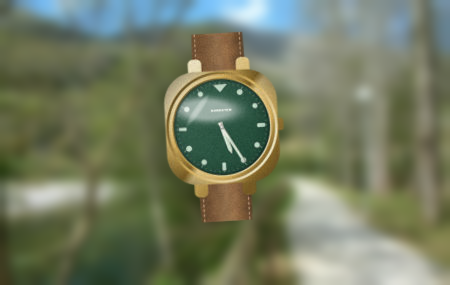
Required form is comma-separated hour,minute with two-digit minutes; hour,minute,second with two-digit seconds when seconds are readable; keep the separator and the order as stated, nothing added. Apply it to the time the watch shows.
5,25
